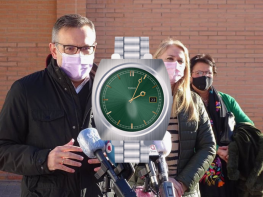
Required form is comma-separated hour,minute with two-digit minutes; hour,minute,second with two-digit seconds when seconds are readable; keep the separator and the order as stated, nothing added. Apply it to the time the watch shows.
2,04
